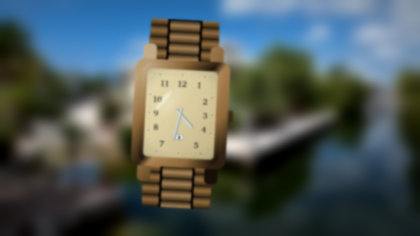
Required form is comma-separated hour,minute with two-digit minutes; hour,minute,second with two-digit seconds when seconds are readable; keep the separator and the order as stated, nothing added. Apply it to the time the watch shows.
4,32
